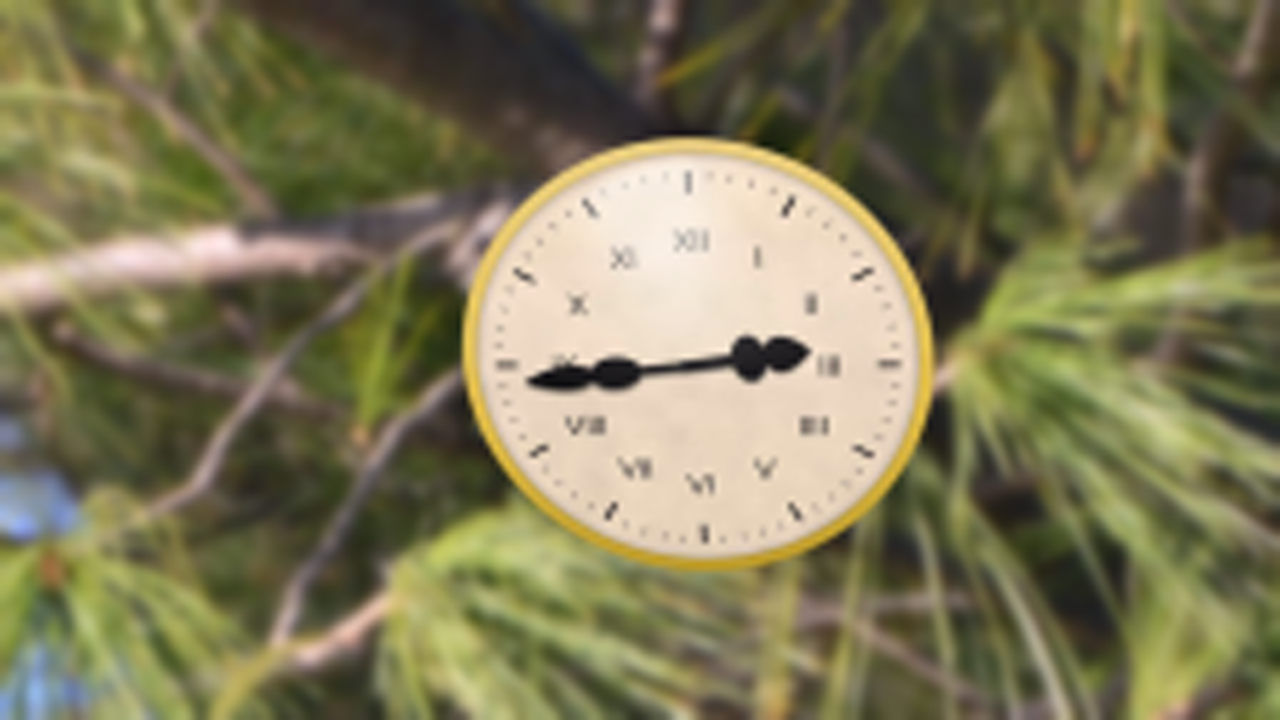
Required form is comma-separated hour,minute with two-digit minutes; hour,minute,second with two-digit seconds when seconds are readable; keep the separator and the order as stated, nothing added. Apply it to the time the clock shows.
2,44
